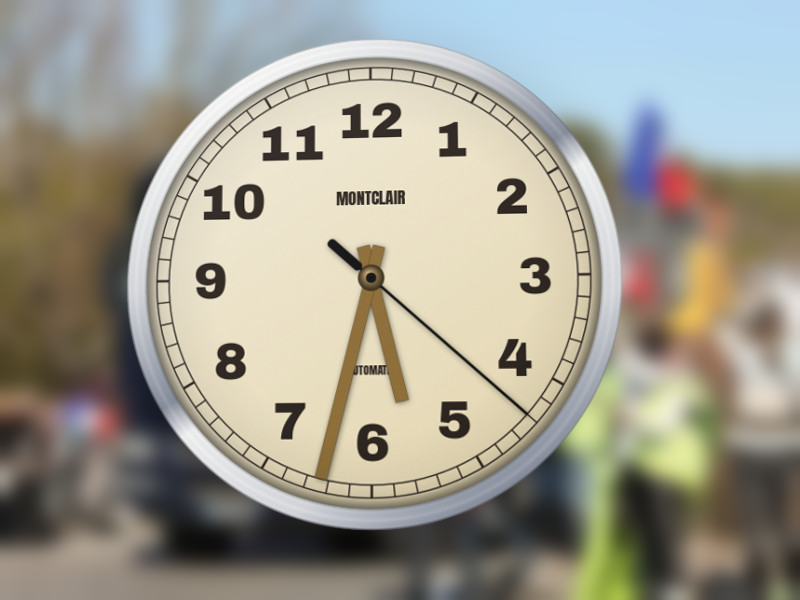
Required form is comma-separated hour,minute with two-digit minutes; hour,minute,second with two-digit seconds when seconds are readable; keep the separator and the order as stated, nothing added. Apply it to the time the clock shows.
5,32,22
